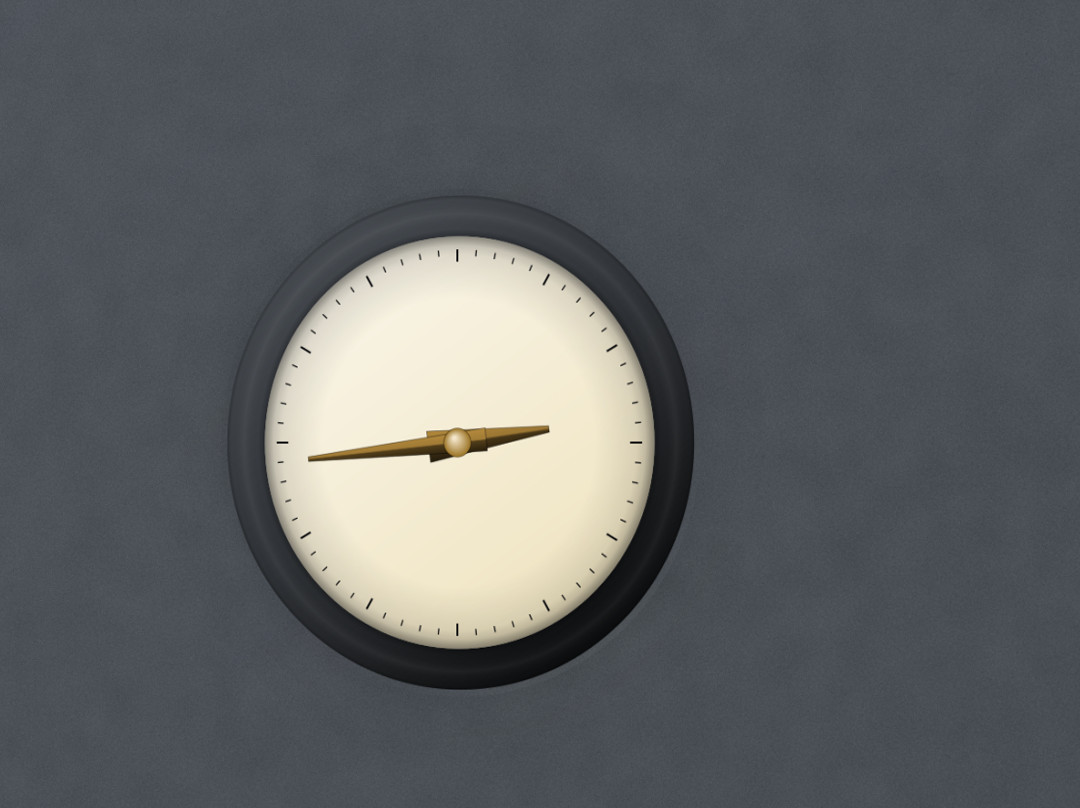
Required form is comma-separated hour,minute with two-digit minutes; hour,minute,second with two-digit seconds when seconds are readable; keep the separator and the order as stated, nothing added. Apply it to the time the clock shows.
2,44
